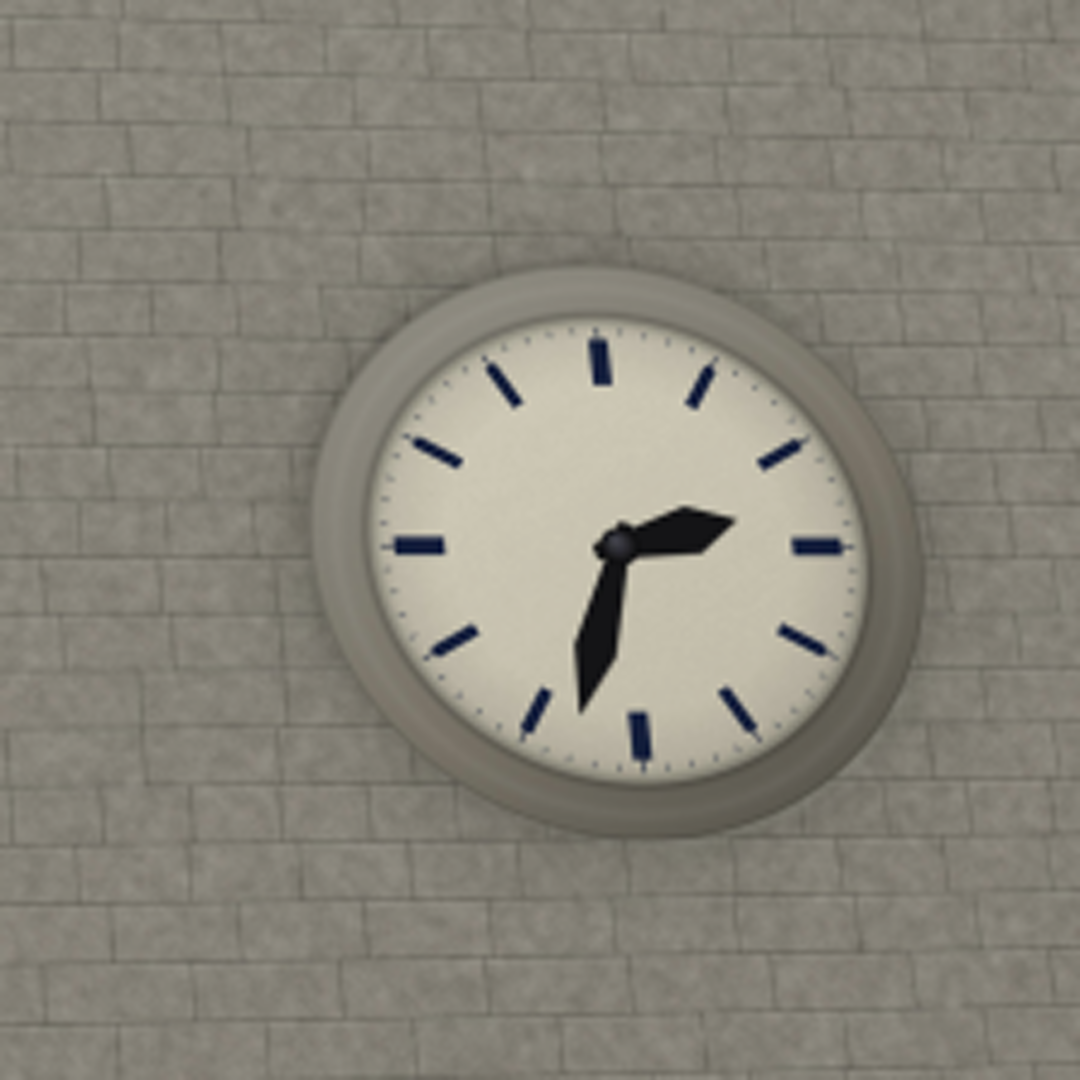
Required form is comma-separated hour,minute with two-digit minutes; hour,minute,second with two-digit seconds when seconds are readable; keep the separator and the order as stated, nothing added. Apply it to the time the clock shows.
2,33
